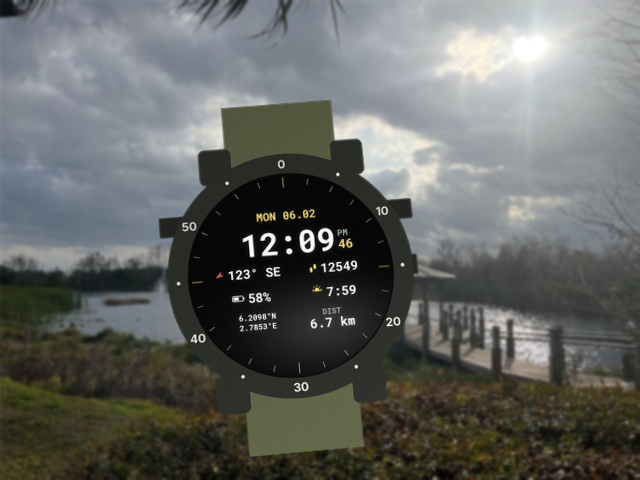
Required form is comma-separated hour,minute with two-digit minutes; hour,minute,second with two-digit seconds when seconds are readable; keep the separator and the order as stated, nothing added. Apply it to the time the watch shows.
12,09,46
